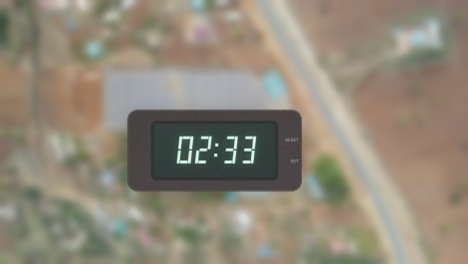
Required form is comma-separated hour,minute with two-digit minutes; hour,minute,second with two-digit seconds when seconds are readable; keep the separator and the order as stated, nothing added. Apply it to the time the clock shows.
2,33
